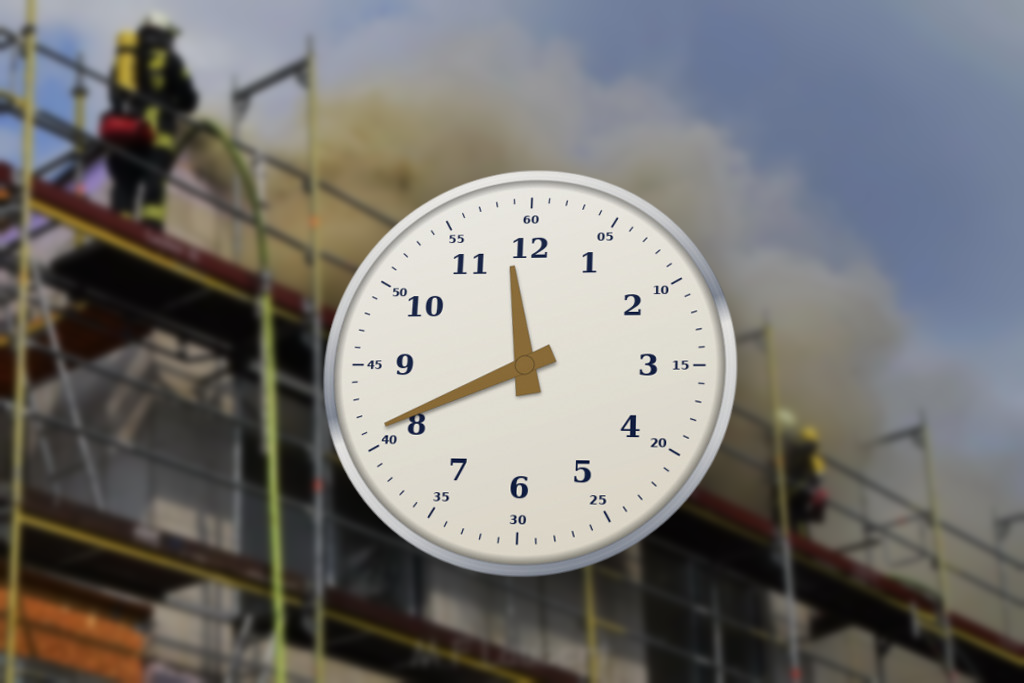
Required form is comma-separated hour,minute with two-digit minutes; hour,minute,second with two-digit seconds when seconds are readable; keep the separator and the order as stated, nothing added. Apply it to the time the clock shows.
11,41
